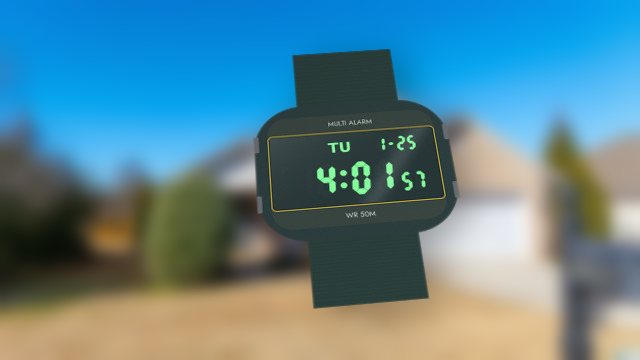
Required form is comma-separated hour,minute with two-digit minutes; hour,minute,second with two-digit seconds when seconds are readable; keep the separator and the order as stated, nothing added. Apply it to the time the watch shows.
4,01,57
